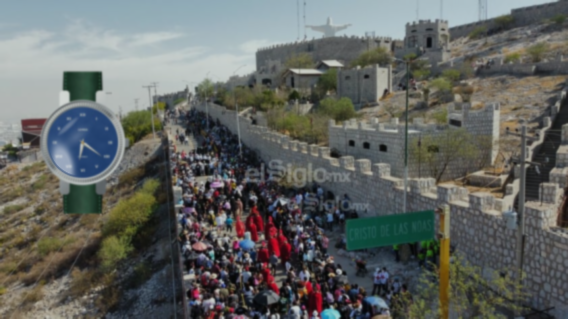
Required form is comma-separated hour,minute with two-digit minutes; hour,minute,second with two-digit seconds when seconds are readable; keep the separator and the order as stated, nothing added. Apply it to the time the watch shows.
6,21
